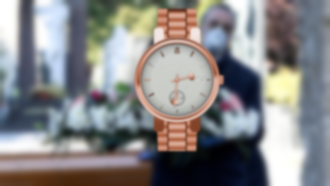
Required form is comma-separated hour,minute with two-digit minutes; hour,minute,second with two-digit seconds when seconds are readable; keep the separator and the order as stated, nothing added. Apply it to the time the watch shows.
2,31
